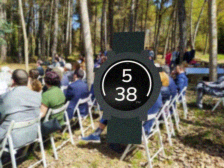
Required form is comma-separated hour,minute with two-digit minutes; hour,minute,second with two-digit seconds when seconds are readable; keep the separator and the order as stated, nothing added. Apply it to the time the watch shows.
5,38
